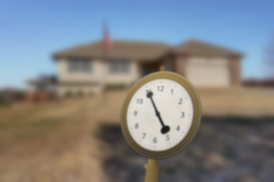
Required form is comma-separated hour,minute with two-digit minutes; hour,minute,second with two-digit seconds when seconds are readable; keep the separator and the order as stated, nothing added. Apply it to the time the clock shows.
4,55
